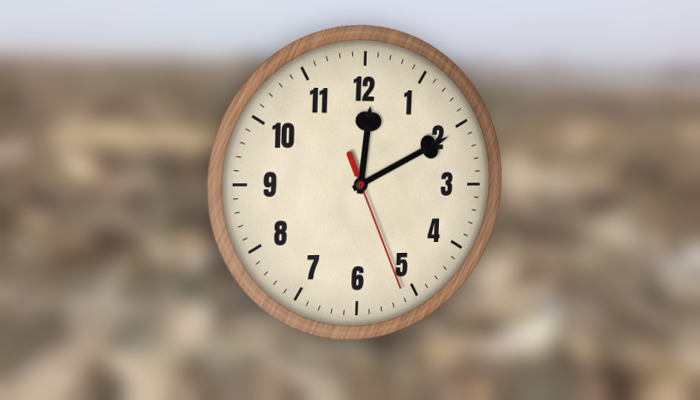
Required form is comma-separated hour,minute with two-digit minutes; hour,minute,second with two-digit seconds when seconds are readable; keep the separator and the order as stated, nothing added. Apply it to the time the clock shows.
12,10,26
